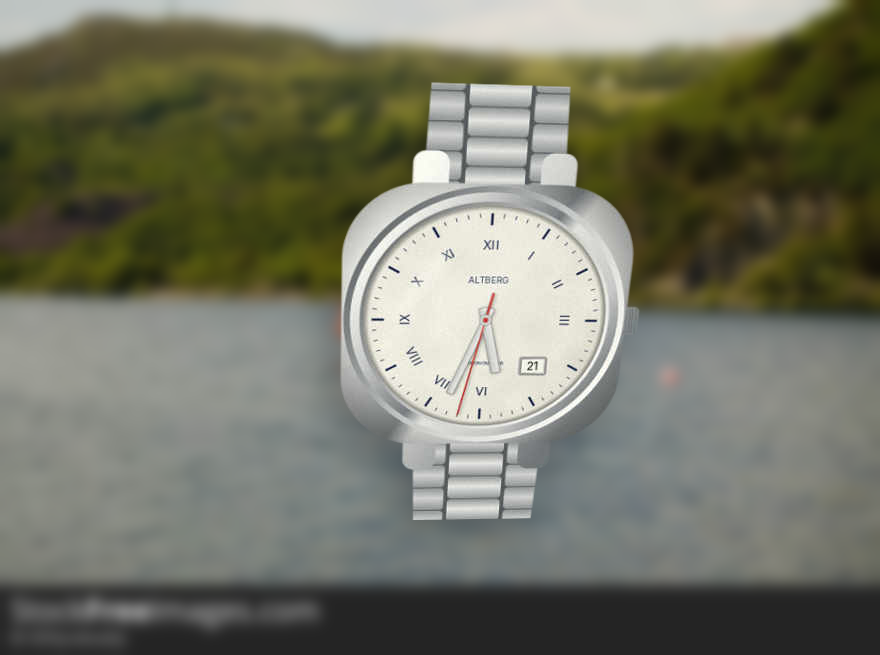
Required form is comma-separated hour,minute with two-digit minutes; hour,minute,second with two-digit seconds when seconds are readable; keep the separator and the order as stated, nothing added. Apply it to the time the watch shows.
5,33,32
